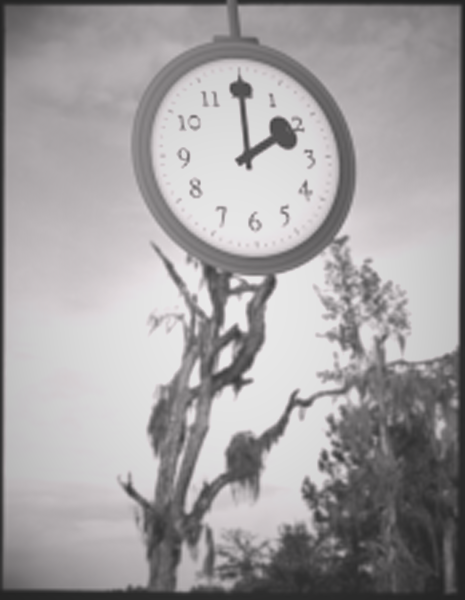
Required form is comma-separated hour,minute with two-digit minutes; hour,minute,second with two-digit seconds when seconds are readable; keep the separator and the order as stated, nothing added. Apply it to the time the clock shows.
2,00
